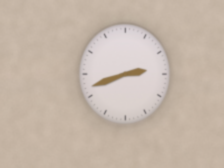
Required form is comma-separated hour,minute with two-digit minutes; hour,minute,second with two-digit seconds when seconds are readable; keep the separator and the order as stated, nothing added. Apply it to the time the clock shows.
2,42
